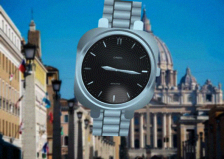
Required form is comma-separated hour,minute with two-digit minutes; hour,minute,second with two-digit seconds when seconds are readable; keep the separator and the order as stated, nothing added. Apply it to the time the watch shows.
9,16
